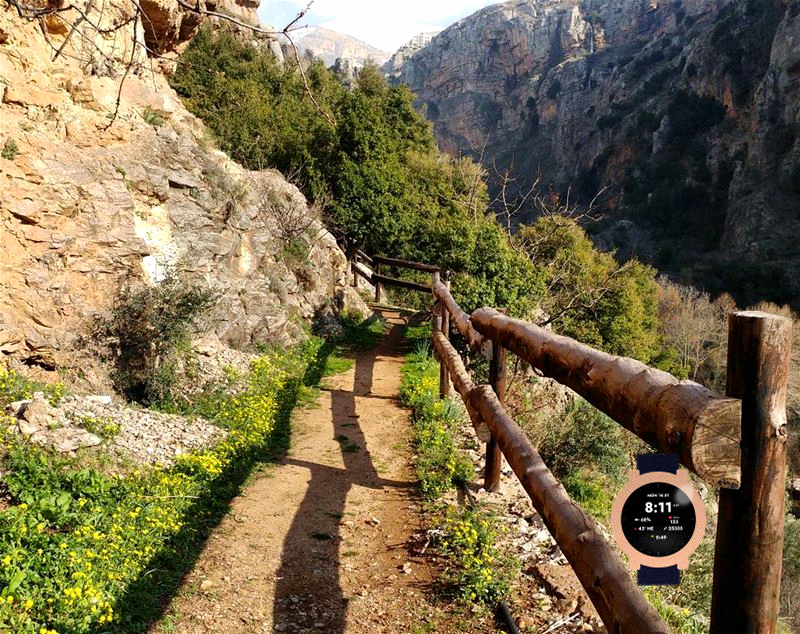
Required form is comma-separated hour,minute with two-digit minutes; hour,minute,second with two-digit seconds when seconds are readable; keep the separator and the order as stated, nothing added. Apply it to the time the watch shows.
8,11
